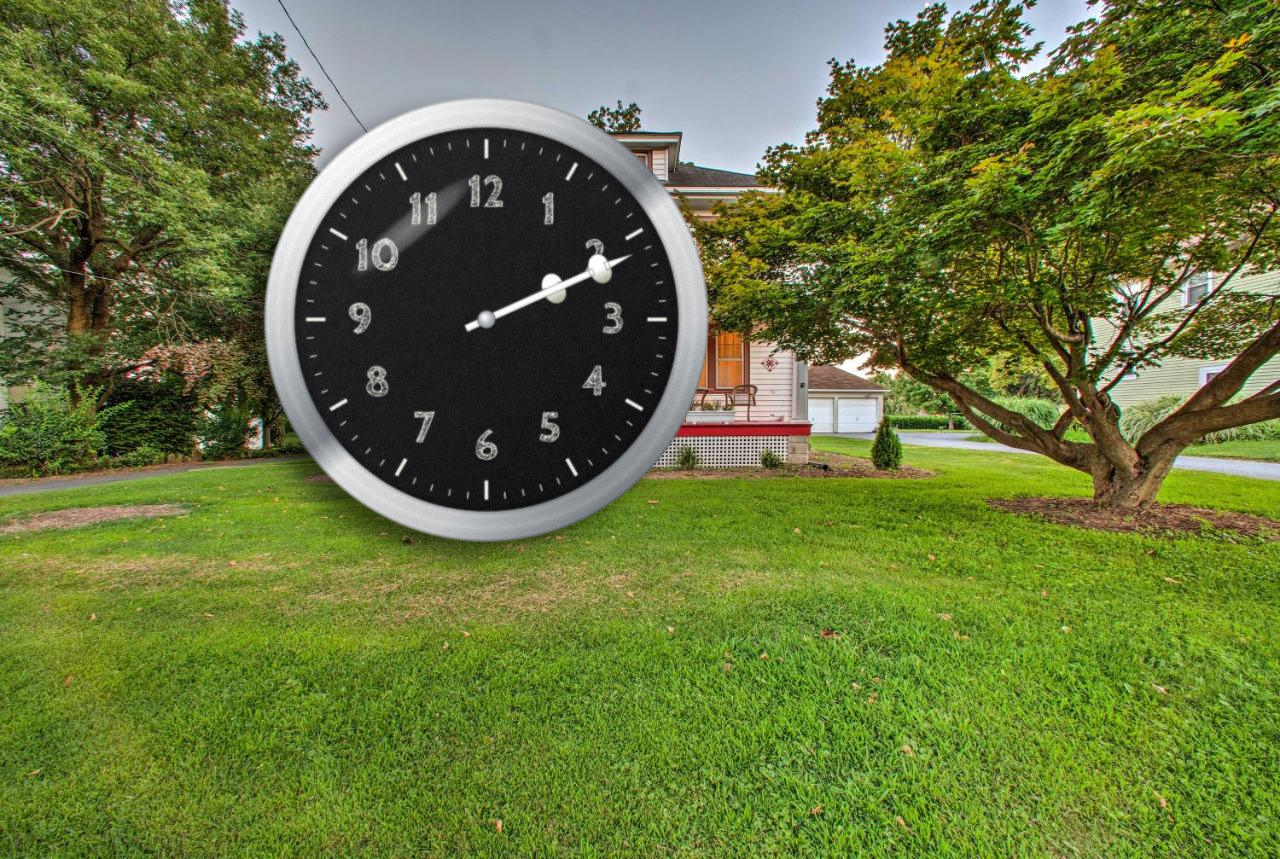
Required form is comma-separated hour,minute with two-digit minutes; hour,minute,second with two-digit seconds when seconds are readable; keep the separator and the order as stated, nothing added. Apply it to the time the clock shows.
2,11
